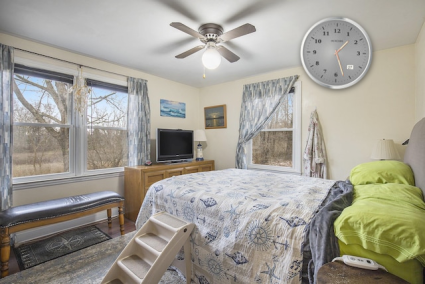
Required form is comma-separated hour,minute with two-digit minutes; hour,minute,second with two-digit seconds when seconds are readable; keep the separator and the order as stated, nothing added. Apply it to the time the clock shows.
1,27
